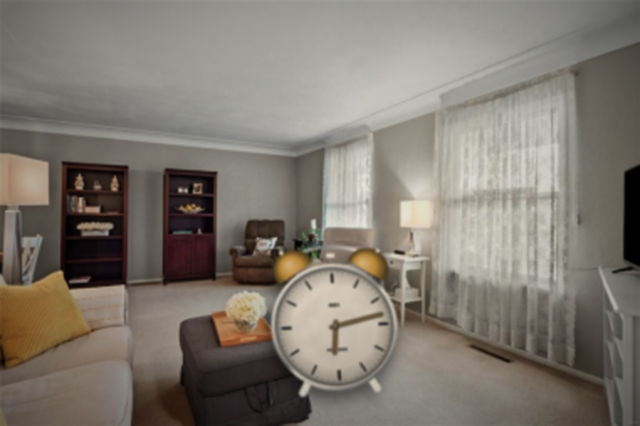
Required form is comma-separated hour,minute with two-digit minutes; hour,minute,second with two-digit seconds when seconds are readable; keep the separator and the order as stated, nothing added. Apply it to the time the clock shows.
6,13
